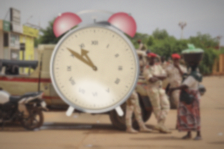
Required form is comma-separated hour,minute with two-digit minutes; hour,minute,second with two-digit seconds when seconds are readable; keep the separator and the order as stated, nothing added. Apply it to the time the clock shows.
10,51
